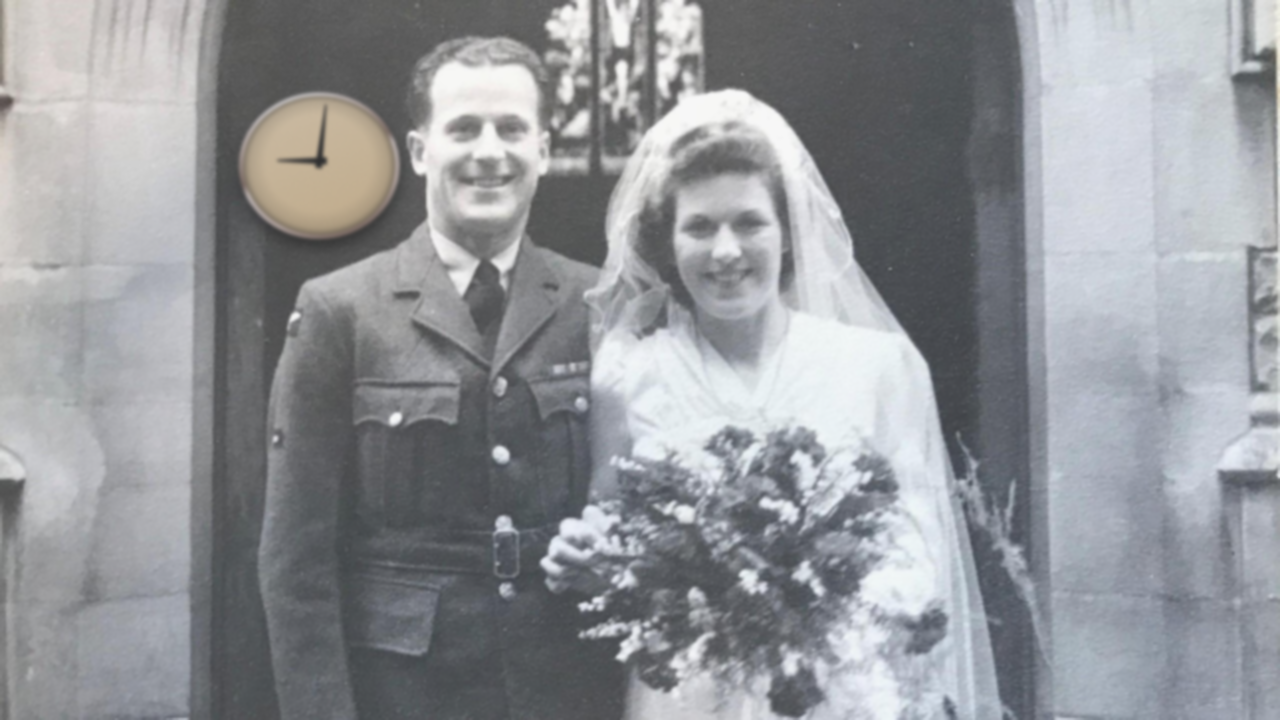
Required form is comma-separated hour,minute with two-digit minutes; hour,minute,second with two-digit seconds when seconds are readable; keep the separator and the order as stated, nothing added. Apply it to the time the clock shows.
9,01
